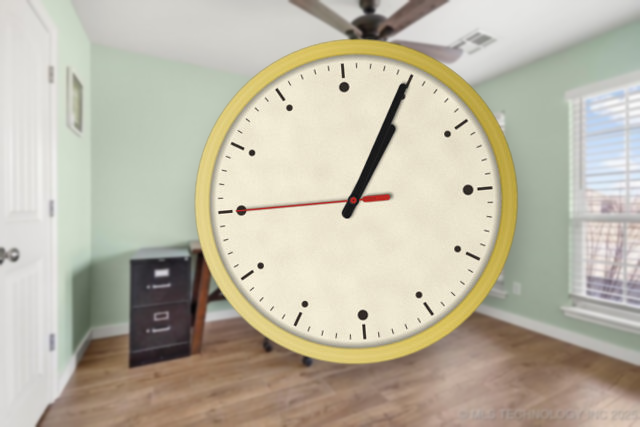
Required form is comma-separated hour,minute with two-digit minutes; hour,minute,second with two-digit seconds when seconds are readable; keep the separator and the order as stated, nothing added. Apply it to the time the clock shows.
1,04,45
